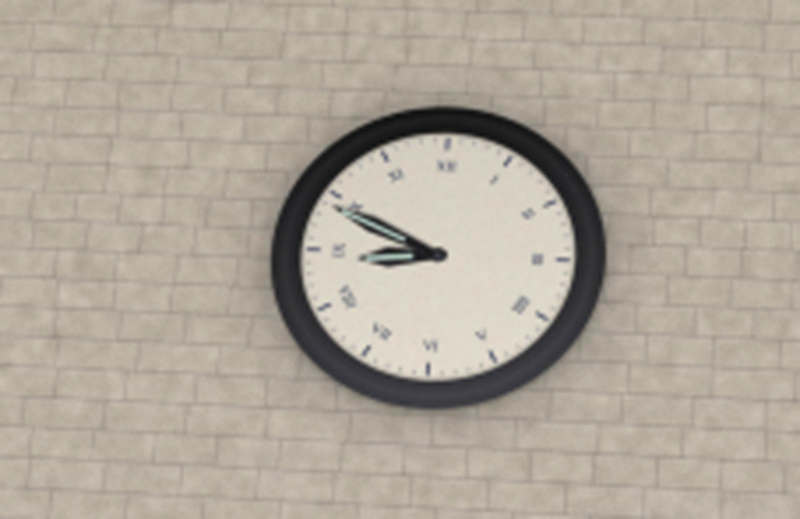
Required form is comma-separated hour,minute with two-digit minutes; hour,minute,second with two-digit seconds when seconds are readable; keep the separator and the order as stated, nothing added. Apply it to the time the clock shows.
8,49
